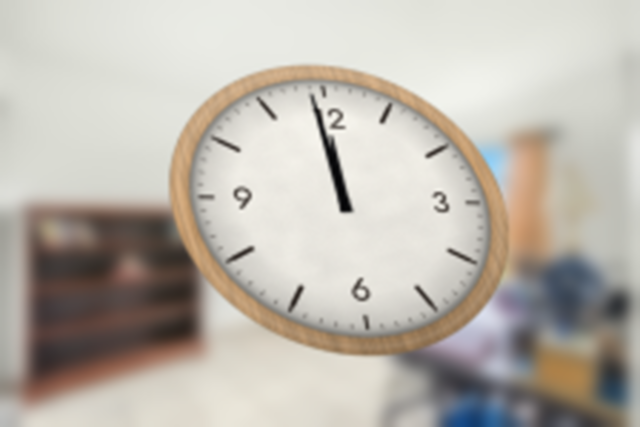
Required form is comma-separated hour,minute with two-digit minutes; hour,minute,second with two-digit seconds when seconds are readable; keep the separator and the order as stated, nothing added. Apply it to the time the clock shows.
11,59
